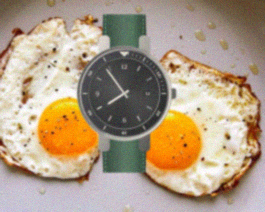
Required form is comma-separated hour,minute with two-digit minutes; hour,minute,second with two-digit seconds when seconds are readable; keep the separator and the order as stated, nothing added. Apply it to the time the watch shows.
7,54
